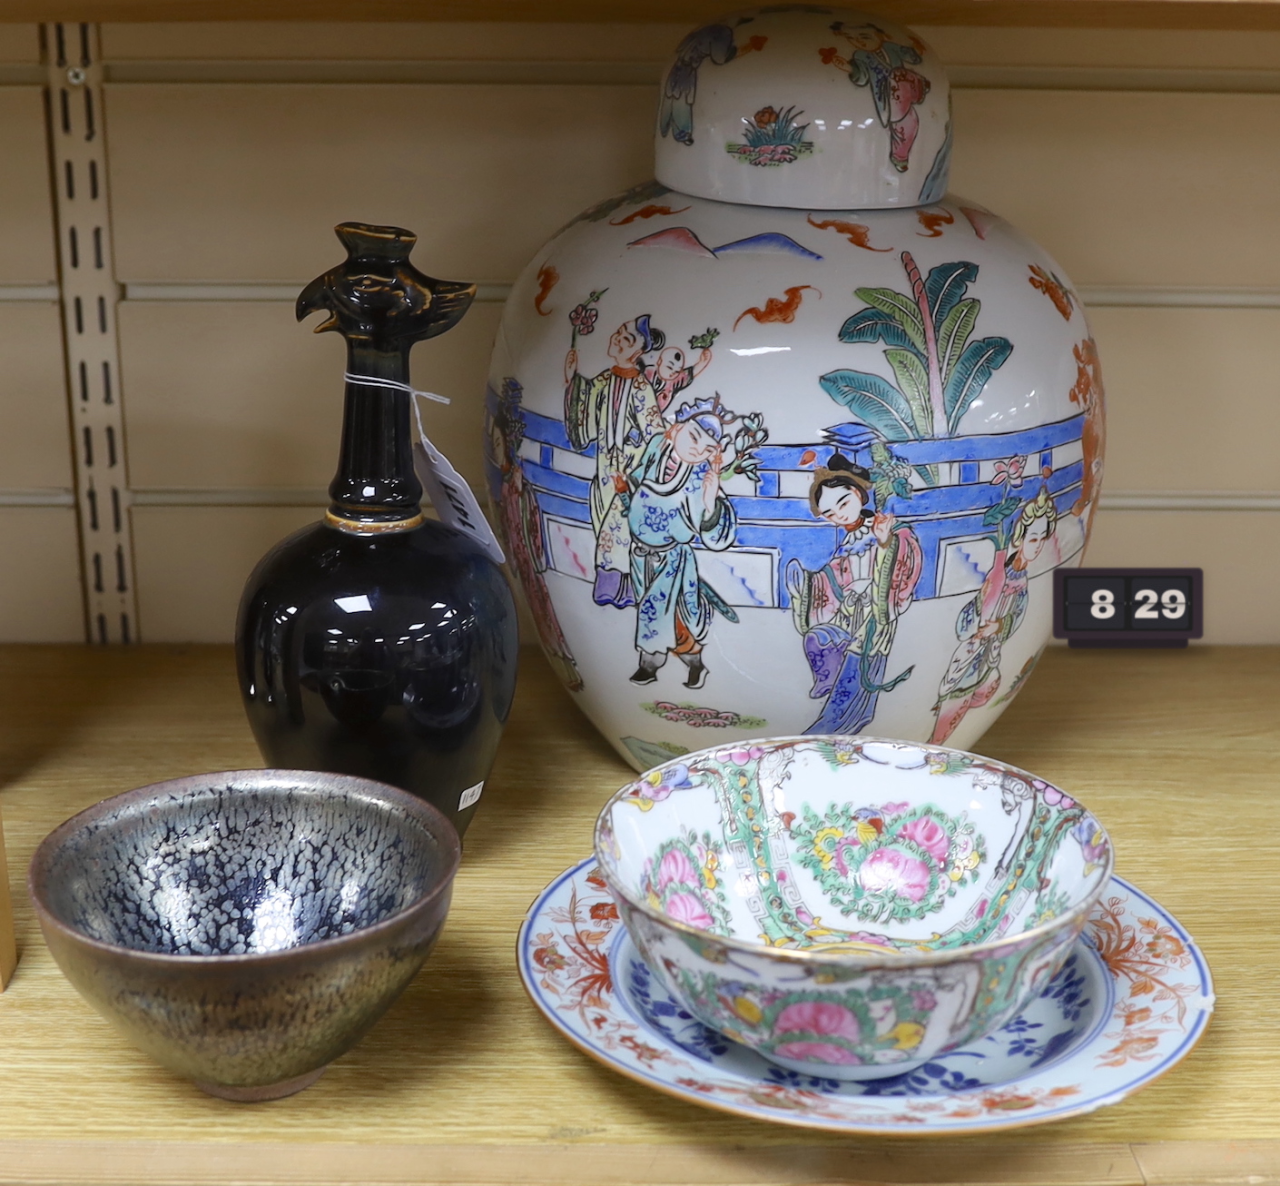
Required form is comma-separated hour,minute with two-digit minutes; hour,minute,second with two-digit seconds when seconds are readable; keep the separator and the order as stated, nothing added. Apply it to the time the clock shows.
8,29
